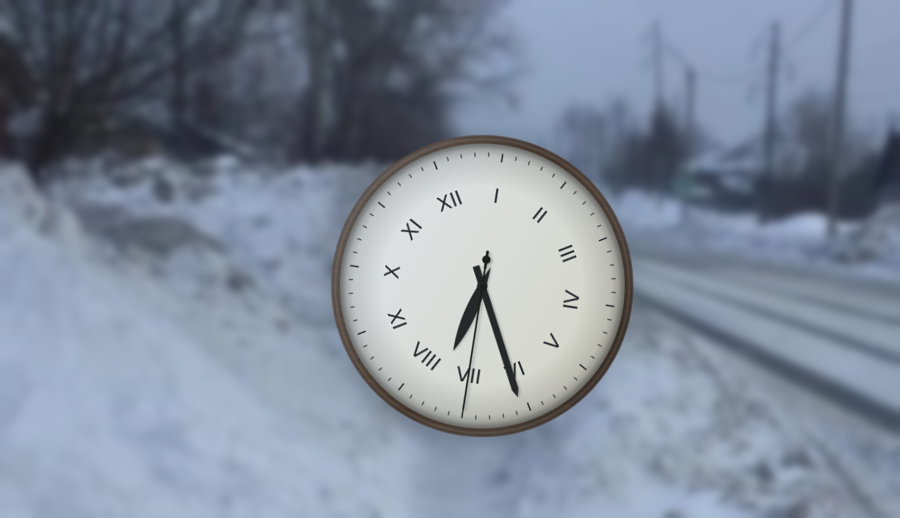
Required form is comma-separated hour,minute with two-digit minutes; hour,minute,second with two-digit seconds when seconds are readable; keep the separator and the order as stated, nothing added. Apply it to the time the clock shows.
7,30,35
